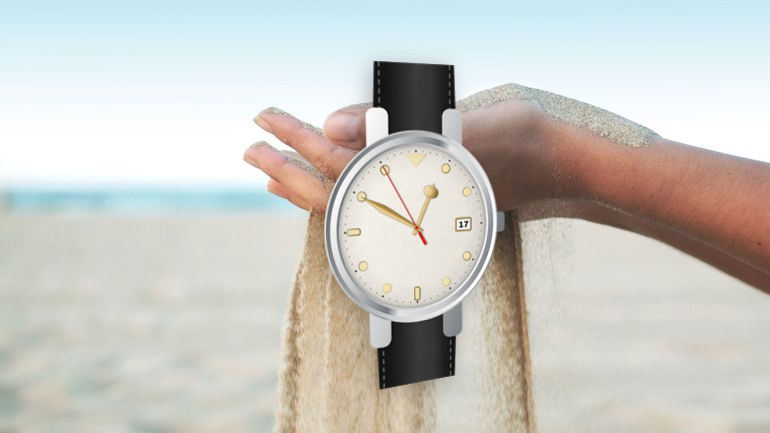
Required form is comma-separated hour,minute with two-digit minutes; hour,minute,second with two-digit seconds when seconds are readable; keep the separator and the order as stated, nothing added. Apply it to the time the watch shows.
12,49,55
